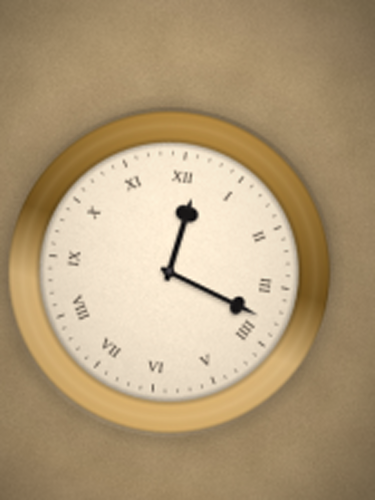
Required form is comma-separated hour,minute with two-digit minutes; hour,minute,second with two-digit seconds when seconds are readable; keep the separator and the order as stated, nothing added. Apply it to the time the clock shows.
12,18
